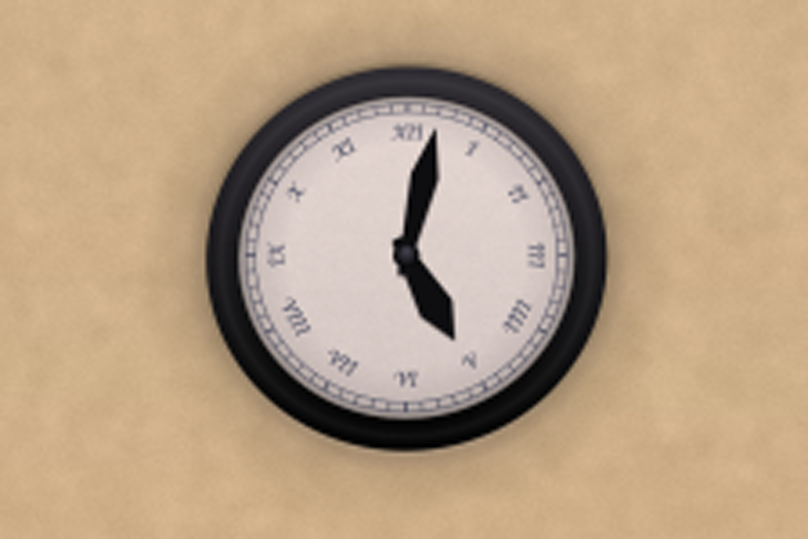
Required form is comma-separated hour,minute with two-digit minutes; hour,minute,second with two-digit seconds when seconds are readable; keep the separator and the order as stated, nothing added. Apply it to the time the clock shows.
5,02
